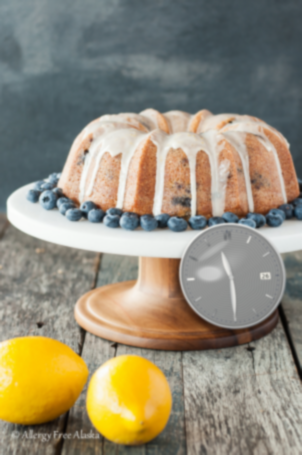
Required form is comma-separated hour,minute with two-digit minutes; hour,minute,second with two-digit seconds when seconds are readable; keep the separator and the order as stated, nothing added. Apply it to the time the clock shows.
11,30
